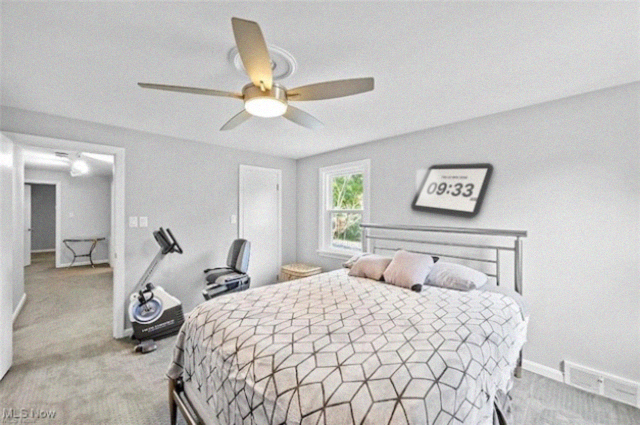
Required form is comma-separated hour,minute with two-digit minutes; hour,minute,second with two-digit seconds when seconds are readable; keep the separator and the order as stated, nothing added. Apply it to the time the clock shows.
9,33
